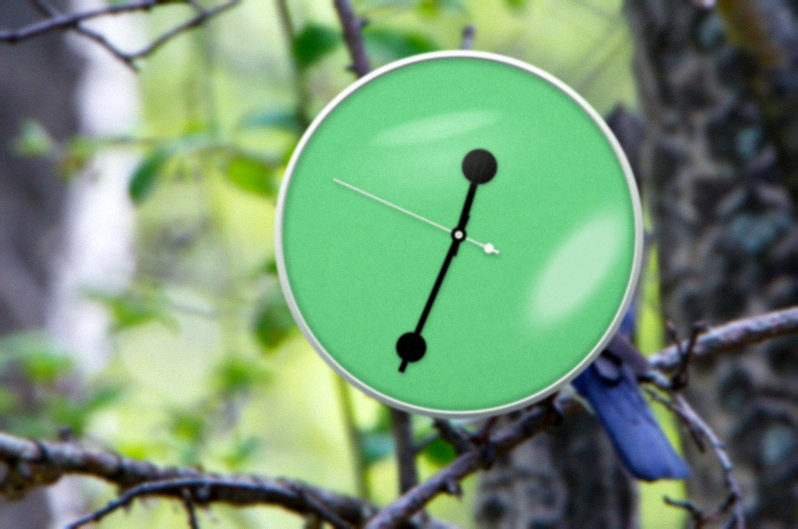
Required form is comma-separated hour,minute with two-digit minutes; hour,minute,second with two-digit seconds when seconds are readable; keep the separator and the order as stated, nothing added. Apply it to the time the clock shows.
12,33,49
